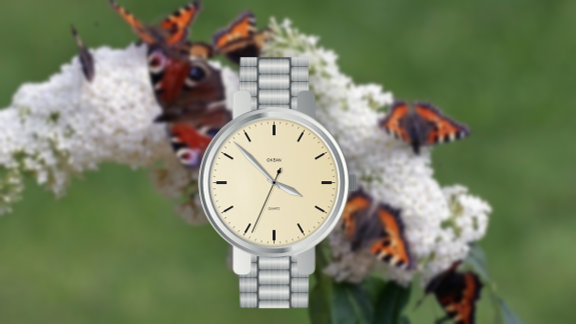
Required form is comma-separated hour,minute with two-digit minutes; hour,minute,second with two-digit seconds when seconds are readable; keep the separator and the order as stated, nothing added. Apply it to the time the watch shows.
3,52,34
